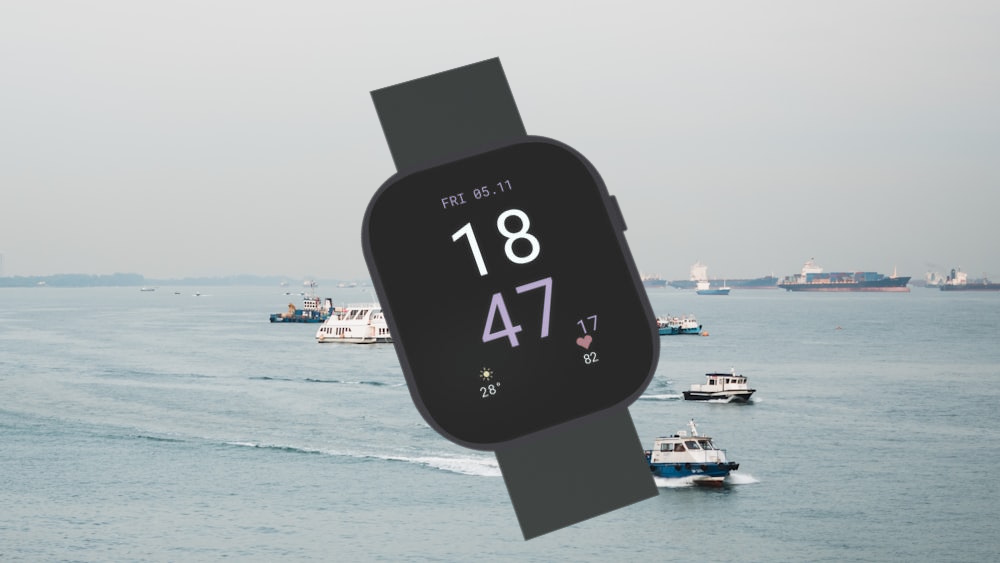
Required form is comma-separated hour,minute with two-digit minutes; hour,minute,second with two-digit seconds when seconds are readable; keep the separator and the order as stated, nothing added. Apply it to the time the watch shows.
18,47,17
